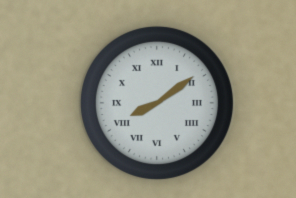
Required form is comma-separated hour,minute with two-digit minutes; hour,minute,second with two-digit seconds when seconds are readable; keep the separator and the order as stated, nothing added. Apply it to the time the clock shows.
8,09
